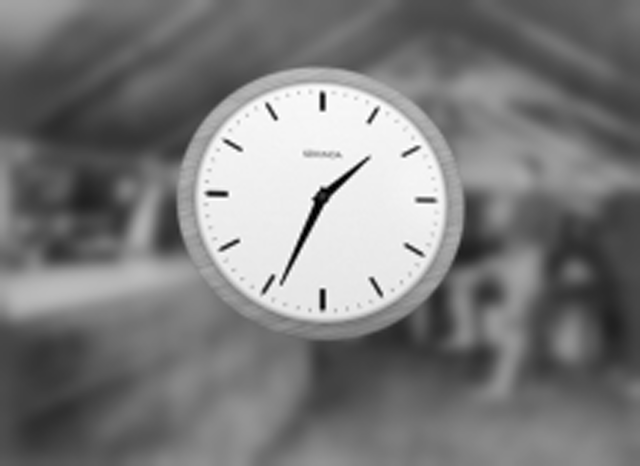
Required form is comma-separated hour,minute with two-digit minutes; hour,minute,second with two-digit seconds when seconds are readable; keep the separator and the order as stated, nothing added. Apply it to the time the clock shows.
1,34
